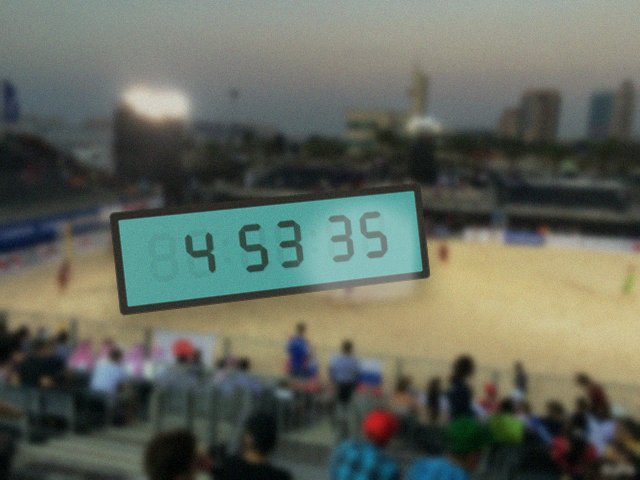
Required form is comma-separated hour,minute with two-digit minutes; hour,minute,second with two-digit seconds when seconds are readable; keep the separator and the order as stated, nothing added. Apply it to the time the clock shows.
4,53,35
